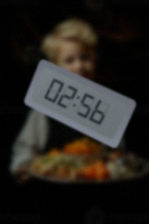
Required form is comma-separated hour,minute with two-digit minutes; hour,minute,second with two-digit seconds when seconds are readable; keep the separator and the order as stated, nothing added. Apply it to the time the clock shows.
2,56
